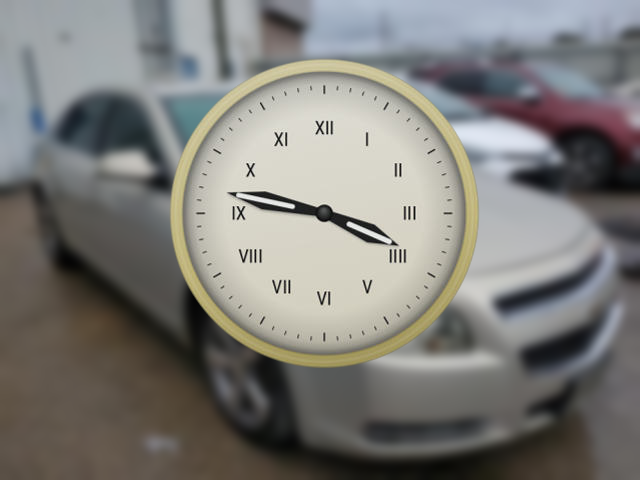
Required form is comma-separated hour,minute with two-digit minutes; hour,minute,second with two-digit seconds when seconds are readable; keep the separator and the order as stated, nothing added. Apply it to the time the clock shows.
3,47
